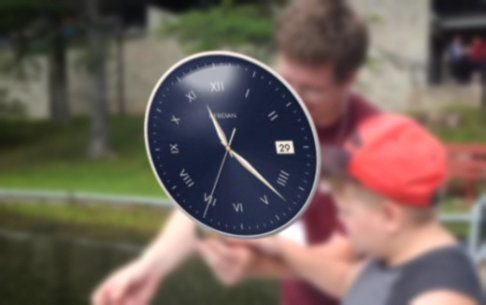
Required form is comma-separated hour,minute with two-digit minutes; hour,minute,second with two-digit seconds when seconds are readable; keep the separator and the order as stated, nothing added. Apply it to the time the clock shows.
11,22,35
